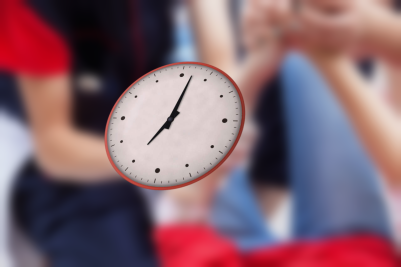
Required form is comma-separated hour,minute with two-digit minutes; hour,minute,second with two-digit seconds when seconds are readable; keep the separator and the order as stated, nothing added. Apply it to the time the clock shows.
7,02
